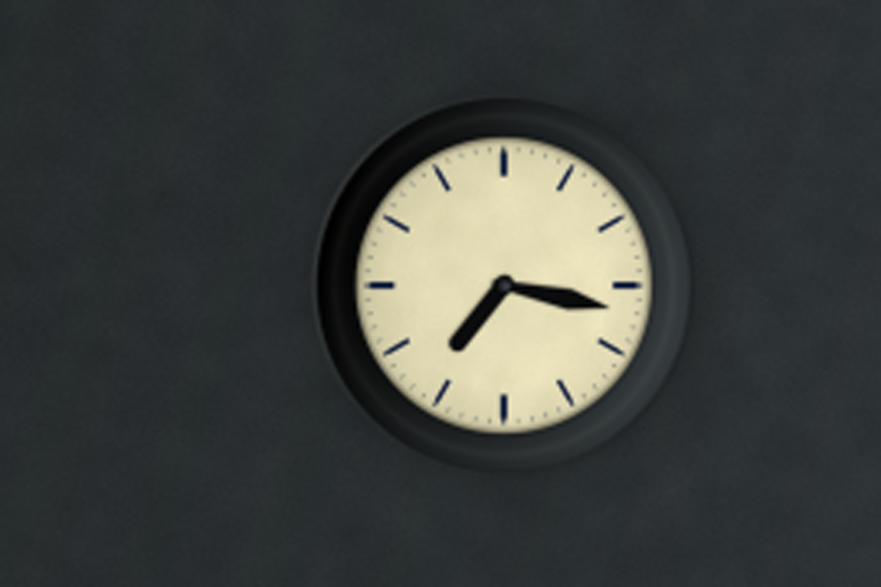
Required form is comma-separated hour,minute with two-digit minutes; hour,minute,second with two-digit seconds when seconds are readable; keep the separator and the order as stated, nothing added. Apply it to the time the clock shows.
7,17
